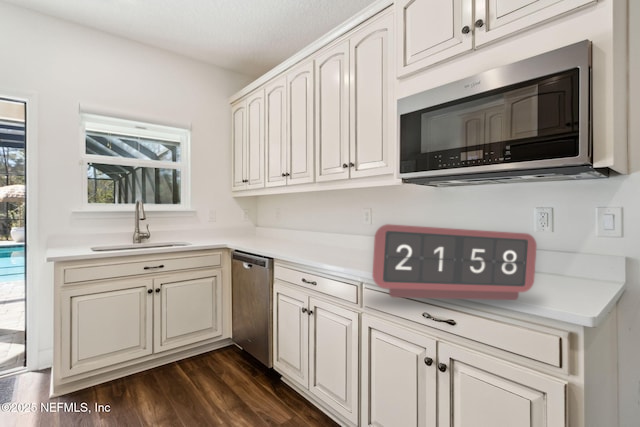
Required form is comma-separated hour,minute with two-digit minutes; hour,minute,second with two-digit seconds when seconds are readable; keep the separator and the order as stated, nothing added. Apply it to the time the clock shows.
21,58
